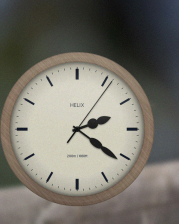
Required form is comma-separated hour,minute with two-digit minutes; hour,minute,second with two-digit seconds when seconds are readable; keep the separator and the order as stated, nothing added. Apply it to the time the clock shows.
2,21,06
